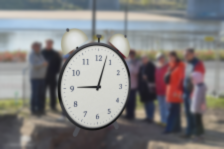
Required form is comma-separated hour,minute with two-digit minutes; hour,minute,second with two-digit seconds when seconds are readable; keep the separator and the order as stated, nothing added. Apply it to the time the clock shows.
9,03
